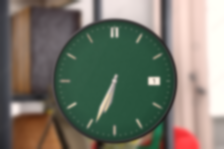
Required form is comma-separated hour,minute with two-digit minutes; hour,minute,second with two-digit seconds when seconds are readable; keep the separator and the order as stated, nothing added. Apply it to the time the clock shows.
6,34
